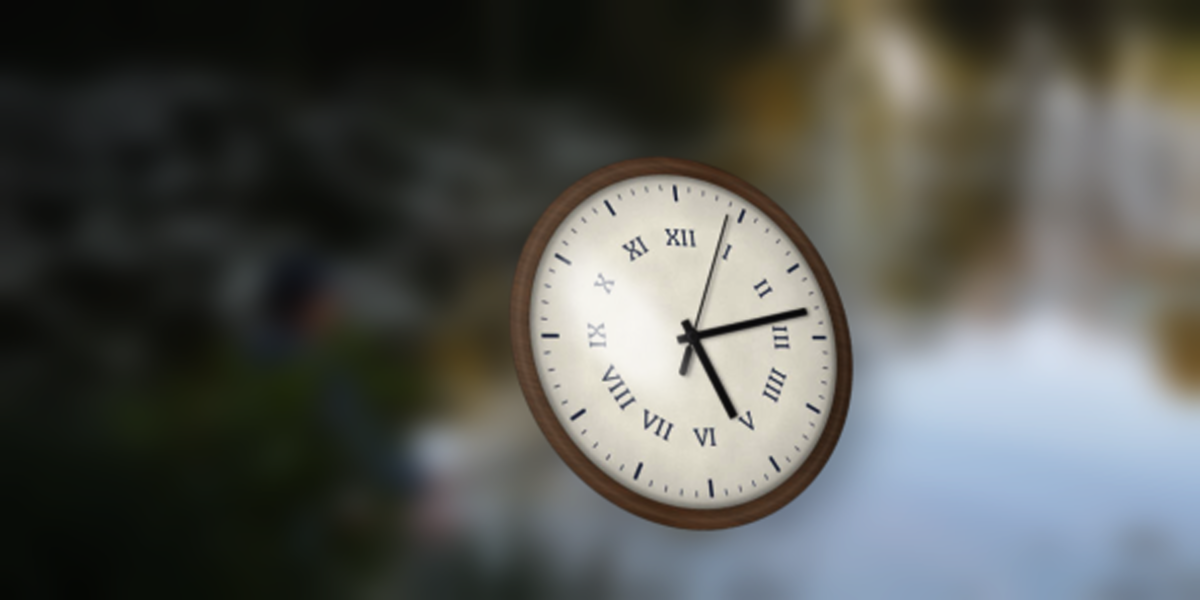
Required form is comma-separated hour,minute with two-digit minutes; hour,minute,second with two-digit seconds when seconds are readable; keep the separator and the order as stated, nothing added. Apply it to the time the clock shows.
5,13,04
